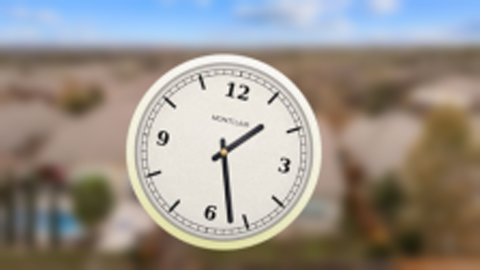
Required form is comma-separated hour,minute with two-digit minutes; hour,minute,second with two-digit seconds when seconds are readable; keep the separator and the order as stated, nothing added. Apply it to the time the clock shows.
1,27
